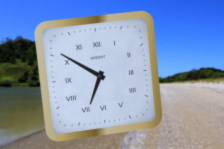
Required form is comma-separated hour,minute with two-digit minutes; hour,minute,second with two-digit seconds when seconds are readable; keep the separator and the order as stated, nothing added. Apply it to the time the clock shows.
6,51
